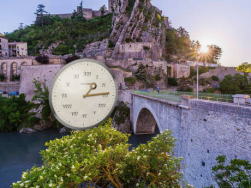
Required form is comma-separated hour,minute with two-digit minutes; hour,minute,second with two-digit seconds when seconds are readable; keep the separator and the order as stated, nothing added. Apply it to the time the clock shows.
1,14
